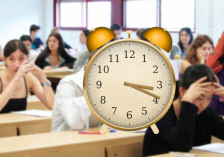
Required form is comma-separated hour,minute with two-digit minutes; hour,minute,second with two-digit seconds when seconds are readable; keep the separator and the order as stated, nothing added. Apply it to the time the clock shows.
3,19
